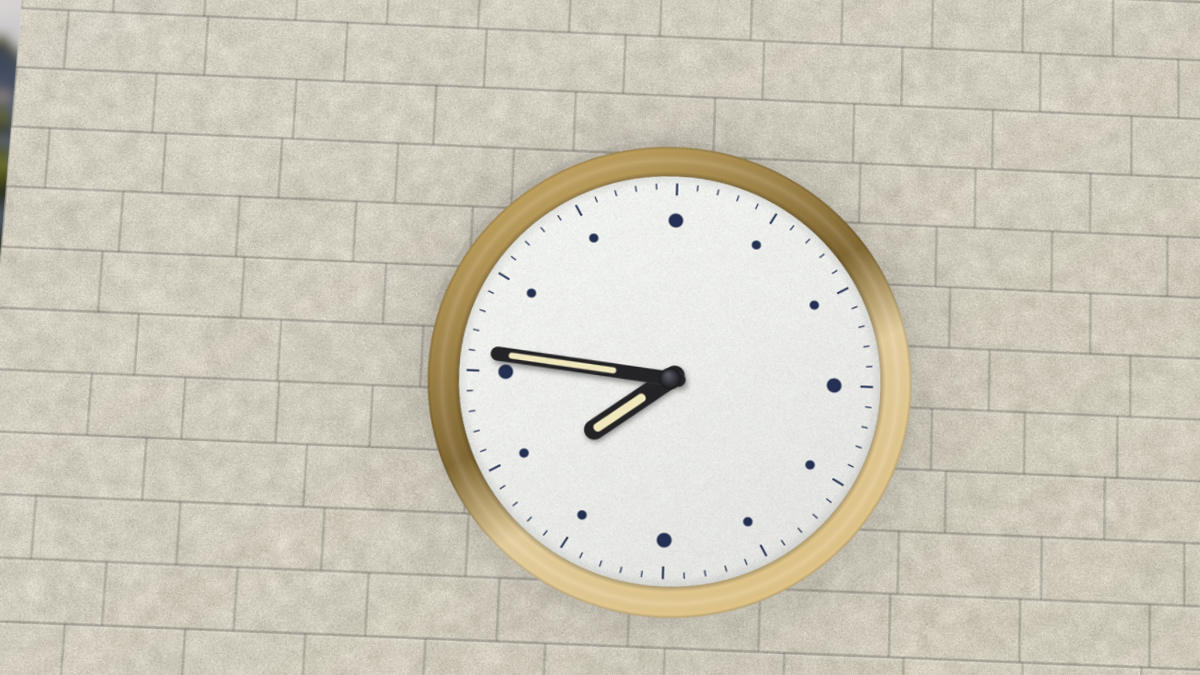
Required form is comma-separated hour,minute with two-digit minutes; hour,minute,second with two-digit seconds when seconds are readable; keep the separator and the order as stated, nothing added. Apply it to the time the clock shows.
7,46
